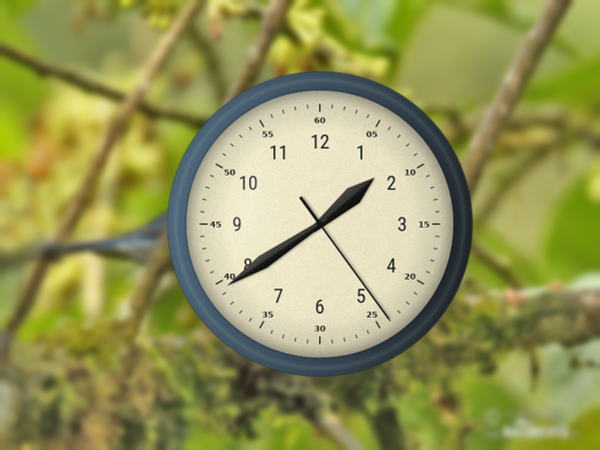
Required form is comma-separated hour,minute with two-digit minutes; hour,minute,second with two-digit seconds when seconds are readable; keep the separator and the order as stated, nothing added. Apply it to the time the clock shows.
1,39,24
